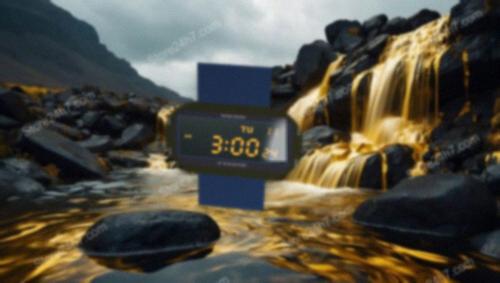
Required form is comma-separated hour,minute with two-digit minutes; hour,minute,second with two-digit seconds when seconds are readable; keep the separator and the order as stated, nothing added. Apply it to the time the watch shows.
3,00
